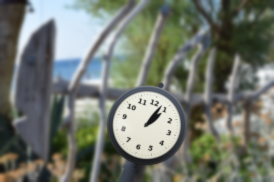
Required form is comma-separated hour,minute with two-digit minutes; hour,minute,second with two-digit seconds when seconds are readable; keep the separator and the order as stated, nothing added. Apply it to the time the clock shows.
1,03
